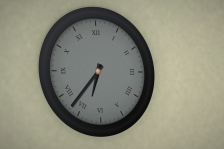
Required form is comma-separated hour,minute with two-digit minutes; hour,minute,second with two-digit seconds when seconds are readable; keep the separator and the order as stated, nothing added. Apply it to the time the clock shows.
6,37
